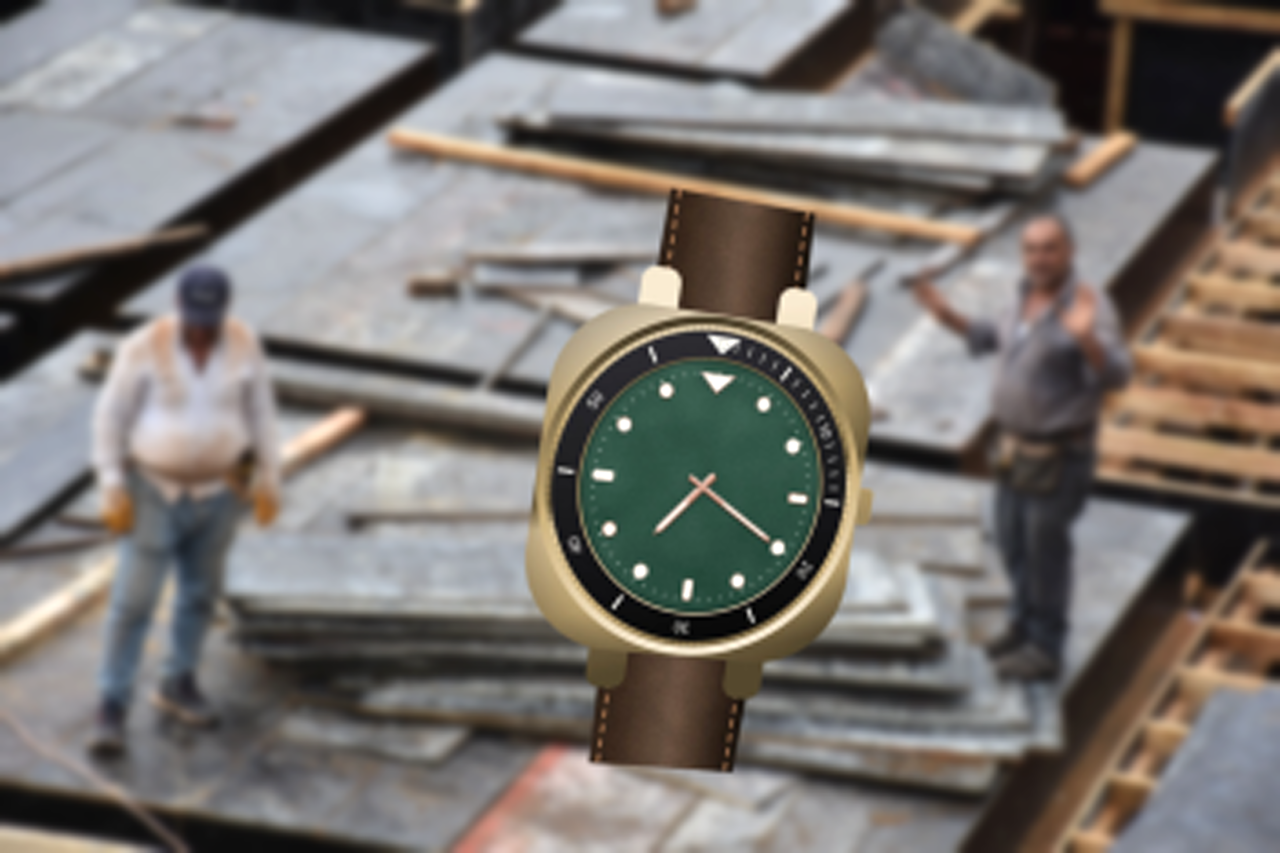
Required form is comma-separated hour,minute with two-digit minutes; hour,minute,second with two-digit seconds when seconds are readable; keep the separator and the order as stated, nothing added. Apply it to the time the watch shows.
7,20
